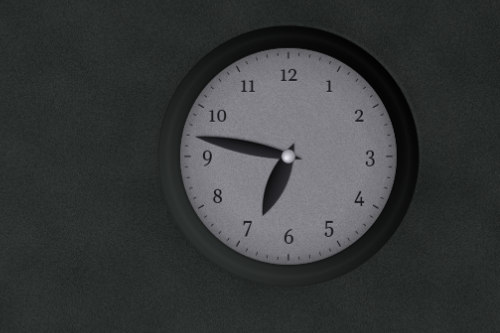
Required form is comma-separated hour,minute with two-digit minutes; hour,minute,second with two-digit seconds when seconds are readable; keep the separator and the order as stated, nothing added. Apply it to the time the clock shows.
6,47
